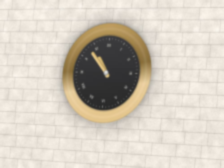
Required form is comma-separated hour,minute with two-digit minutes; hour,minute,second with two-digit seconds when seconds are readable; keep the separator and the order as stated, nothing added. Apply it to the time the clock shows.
10,53
